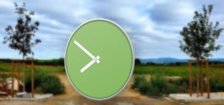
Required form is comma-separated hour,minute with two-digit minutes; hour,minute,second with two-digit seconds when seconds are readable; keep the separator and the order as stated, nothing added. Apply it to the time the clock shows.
7,51
